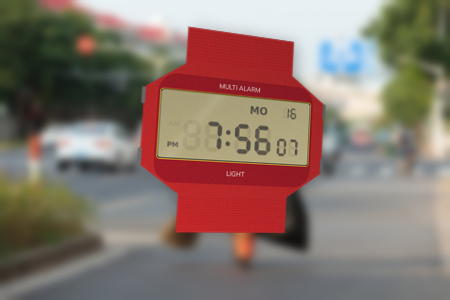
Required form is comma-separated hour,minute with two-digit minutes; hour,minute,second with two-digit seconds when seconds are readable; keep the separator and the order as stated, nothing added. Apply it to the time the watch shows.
7,56,07
